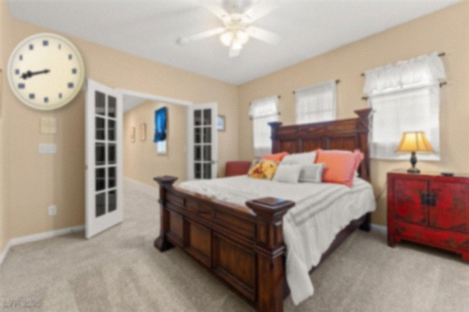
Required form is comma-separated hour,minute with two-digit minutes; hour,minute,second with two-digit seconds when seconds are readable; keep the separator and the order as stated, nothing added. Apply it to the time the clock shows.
8,43
